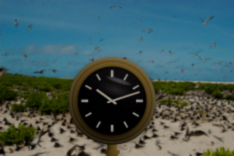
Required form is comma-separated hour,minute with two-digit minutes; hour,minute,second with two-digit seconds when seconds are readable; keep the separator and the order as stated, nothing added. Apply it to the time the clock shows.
10,12
